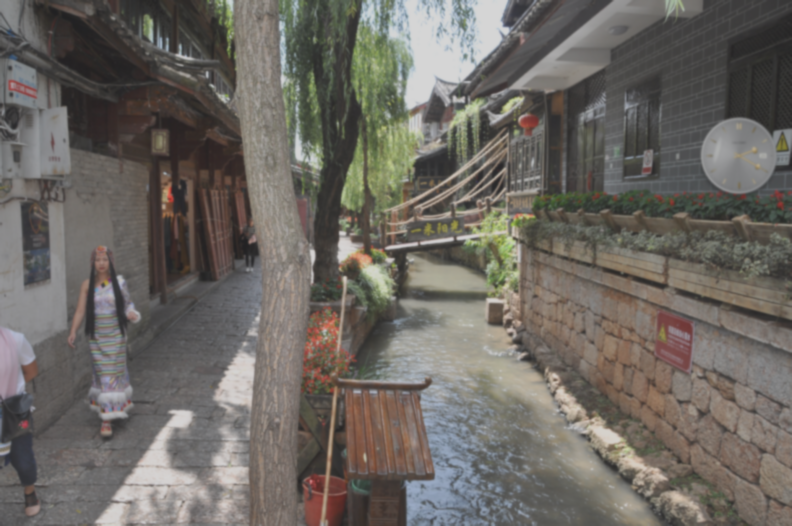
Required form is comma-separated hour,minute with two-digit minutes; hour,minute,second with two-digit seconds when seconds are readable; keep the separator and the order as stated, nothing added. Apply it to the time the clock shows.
2,20
